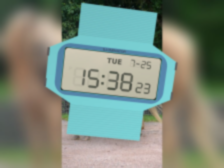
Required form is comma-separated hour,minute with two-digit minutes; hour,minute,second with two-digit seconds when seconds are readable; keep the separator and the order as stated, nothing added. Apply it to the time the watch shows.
15,38,23
